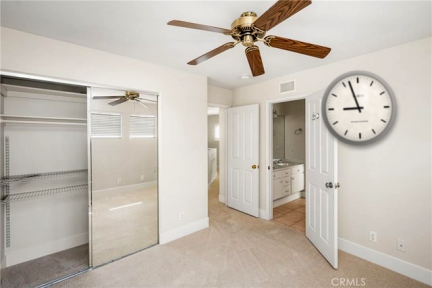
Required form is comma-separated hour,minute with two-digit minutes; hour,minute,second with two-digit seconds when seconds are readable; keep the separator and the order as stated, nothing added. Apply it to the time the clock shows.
8,57
